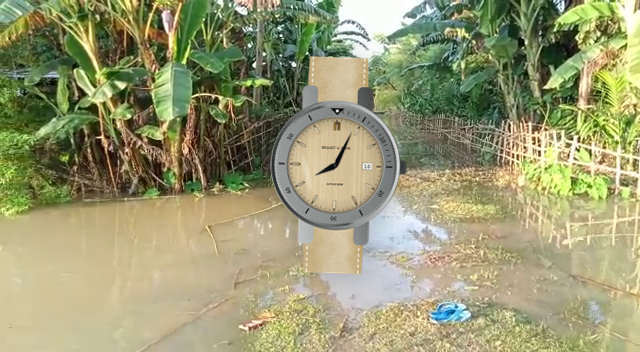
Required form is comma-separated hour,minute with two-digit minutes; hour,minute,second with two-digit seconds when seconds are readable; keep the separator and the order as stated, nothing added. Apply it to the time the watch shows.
8,04
